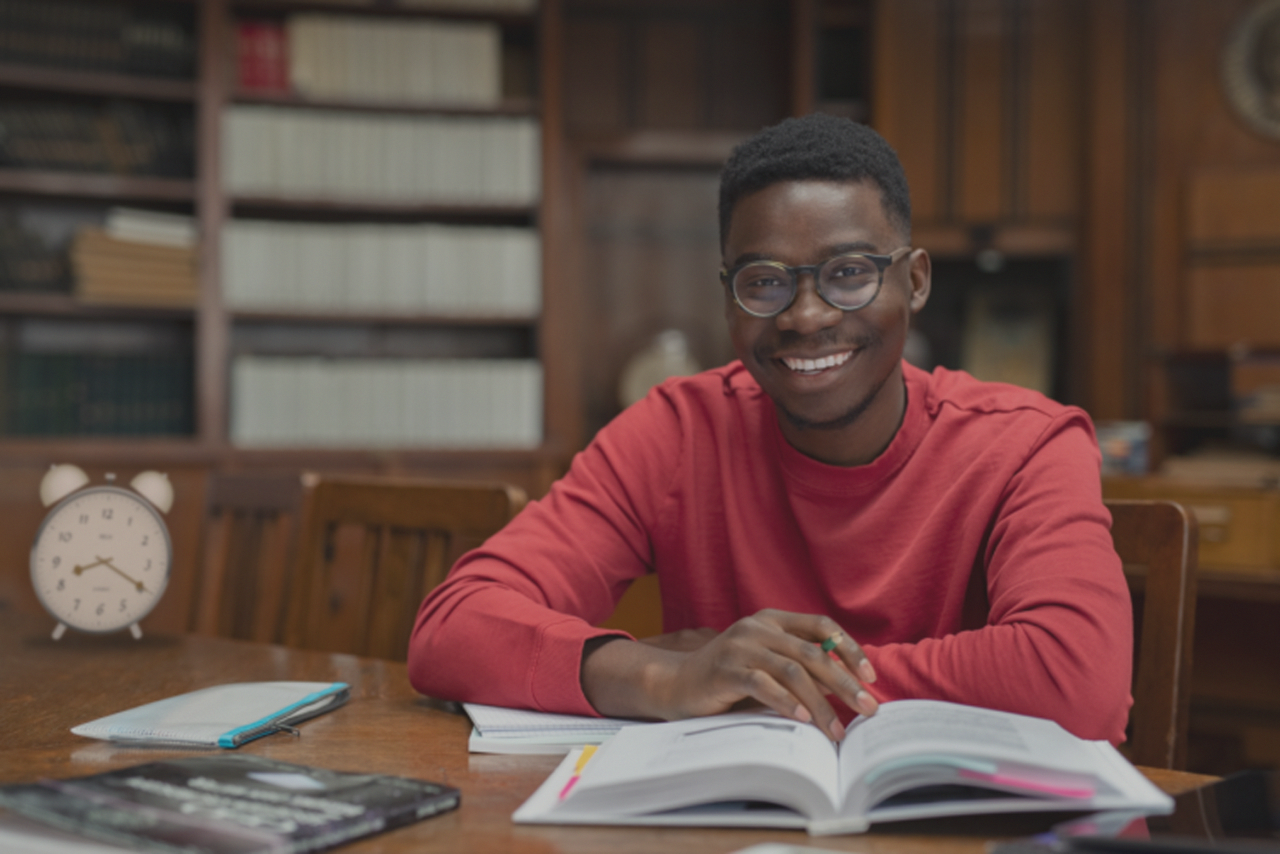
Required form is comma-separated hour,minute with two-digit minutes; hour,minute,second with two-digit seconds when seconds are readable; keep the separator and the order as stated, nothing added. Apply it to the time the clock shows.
8,20
